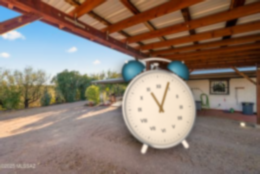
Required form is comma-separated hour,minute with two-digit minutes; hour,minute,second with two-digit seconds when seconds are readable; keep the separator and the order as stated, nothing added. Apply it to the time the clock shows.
11,04
